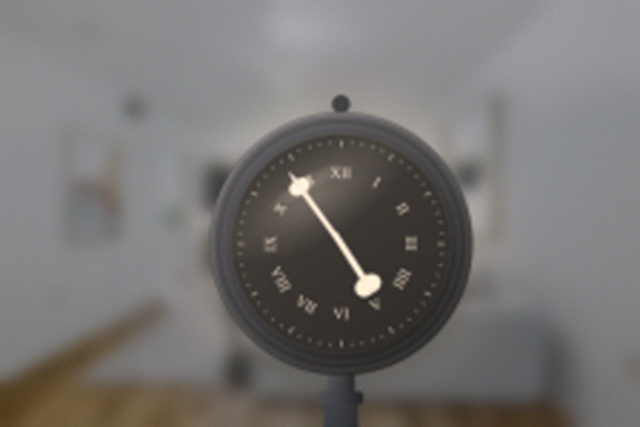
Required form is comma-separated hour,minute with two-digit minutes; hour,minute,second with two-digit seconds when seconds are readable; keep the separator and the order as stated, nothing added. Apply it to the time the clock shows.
4,54
